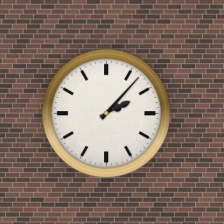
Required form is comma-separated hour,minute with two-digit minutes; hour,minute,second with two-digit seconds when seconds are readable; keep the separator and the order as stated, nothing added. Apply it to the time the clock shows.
2,07
